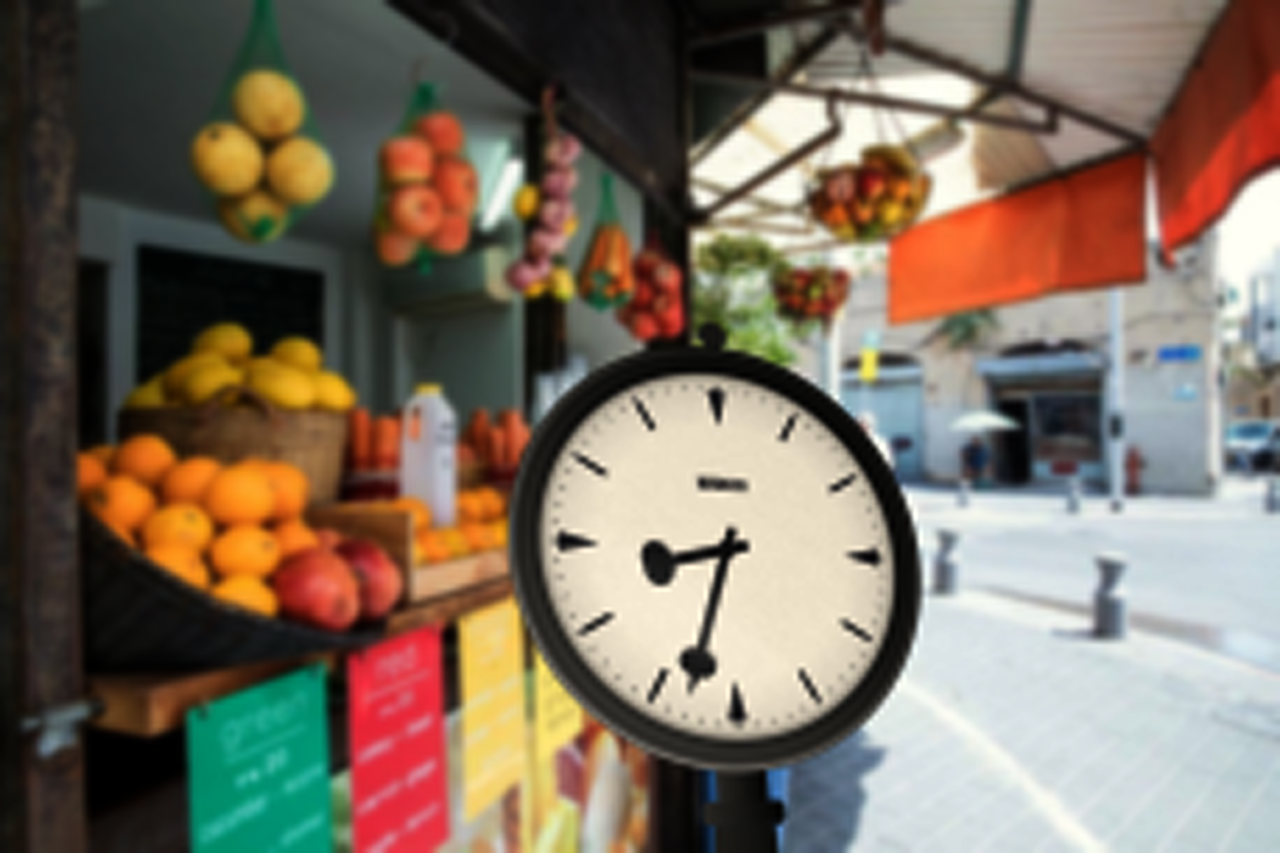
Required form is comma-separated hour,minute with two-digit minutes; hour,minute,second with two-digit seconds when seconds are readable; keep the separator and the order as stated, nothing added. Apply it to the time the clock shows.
8,33
